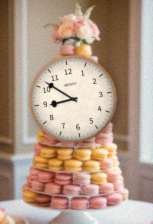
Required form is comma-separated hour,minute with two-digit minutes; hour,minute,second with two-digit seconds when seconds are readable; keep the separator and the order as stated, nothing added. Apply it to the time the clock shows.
8,52
